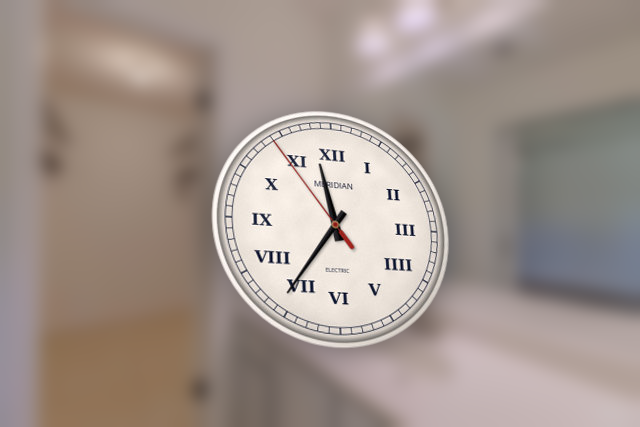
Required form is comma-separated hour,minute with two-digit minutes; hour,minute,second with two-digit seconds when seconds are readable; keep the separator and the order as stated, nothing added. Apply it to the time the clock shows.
11,35,54
